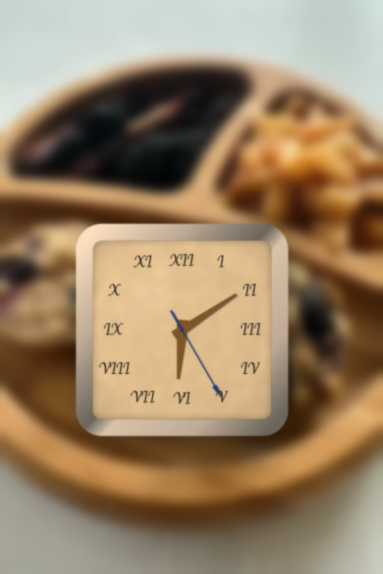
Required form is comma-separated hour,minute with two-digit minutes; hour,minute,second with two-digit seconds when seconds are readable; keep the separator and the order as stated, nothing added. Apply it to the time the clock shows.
6,09,25
